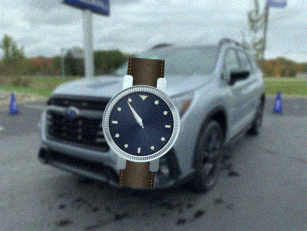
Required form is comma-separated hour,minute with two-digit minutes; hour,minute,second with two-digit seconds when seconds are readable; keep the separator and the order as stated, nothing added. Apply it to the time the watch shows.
10,54
